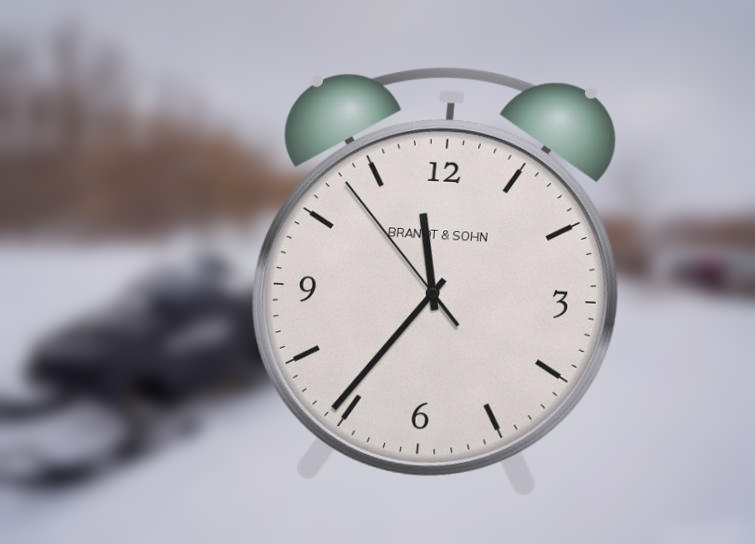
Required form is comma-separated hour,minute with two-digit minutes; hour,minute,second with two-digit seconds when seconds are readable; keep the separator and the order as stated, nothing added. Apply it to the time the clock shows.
11,35,53
